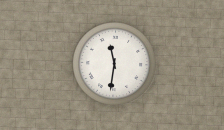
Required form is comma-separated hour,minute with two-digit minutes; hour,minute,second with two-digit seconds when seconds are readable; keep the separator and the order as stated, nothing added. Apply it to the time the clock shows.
11,31
